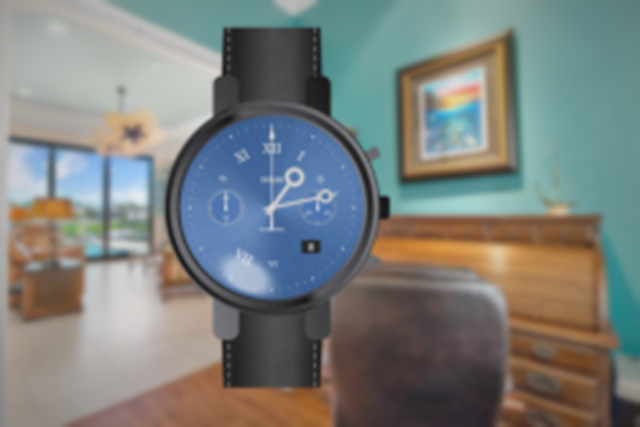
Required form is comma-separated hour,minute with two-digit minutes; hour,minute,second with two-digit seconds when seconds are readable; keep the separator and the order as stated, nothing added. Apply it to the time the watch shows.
1,13
